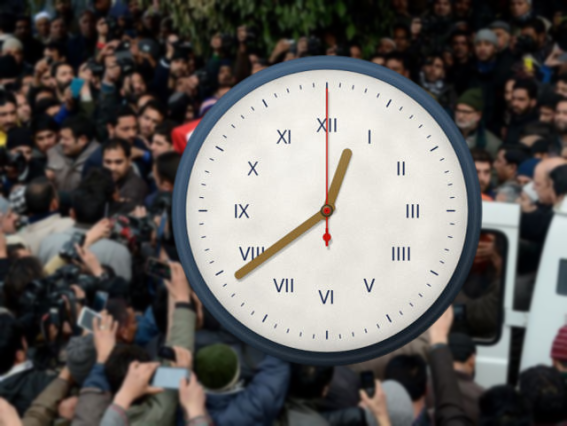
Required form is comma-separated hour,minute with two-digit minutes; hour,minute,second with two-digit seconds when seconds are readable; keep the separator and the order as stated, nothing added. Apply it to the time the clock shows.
12,39,00
